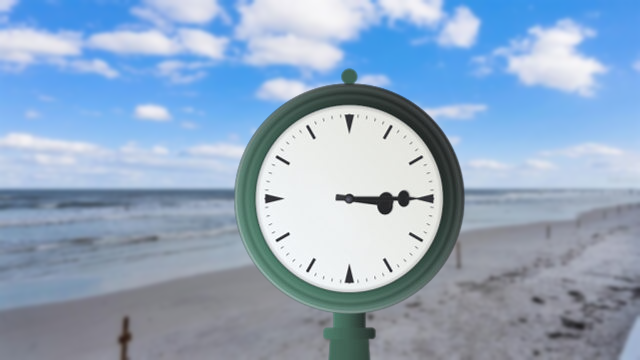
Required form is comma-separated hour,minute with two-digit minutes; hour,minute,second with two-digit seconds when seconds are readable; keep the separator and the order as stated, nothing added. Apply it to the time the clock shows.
3,15
